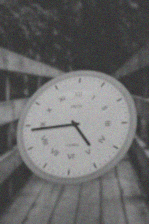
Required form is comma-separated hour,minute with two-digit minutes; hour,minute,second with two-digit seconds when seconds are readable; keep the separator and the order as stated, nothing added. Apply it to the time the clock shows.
4,44
